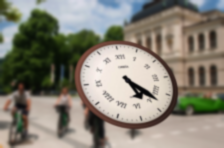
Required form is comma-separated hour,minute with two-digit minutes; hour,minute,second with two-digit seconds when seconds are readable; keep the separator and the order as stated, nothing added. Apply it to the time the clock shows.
5,23
